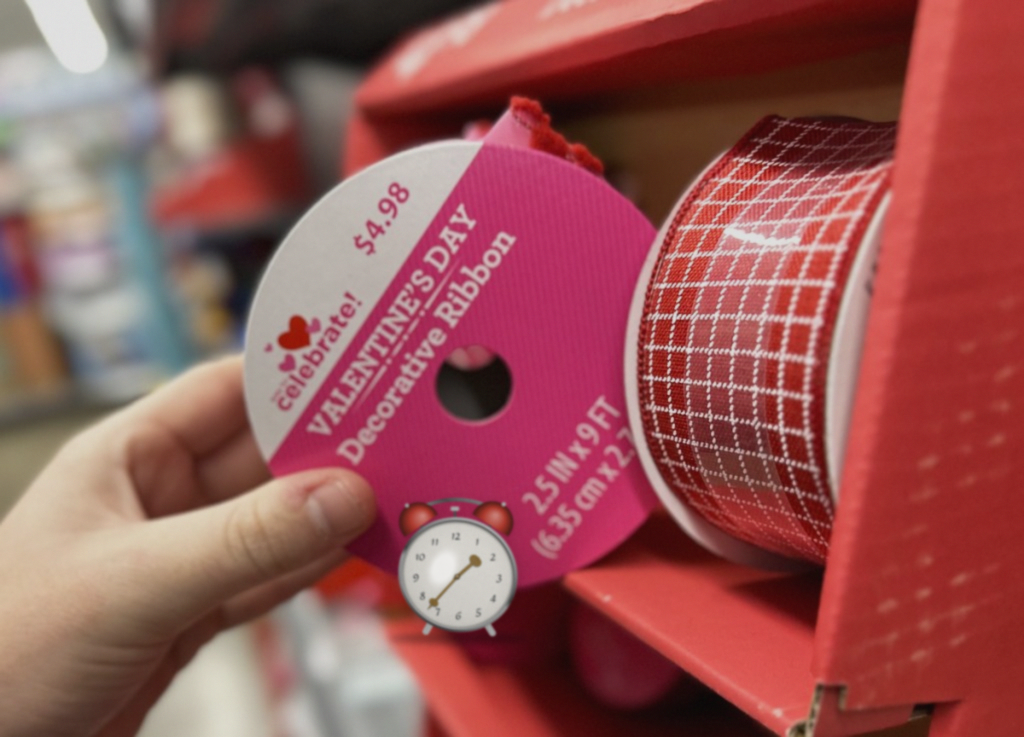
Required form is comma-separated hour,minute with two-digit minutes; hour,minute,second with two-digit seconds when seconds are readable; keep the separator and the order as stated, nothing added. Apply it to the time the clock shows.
1,37
